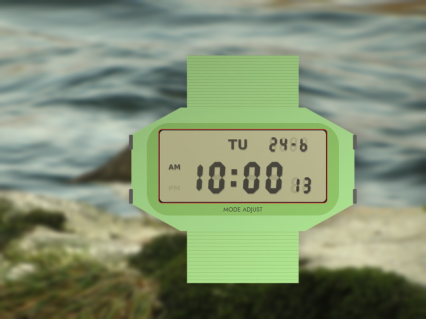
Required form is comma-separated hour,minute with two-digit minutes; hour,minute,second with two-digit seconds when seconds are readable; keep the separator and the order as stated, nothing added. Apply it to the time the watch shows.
10,00,13
